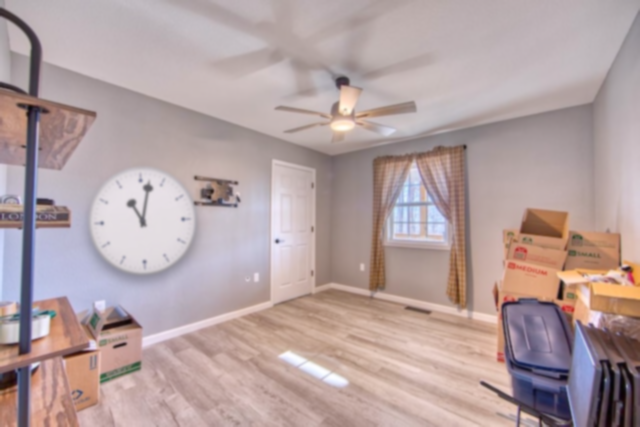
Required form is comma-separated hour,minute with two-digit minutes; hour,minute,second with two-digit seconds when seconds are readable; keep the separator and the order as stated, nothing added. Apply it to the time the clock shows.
11,02
